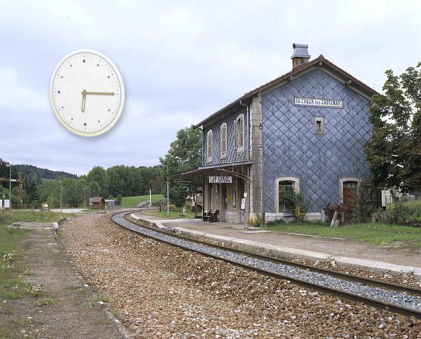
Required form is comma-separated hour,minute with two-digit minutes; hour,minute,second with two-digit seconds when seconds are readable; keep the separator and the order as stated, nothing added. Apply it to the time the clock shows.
6,15
